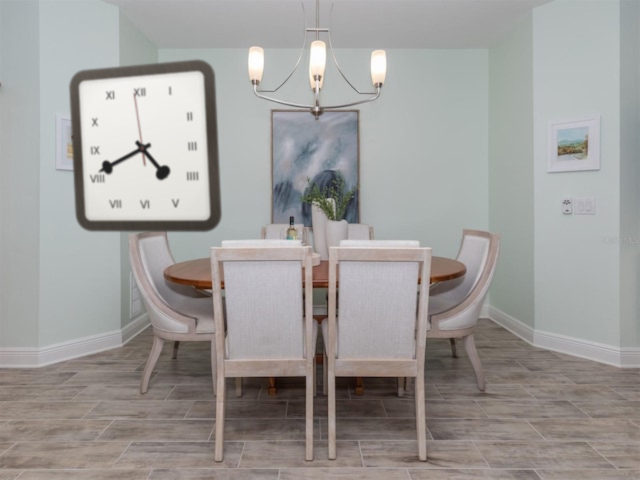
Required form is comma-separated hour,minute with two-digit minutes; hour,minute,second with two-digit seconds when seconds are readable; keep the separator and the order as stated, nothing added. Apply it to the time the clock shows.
4,40,59
